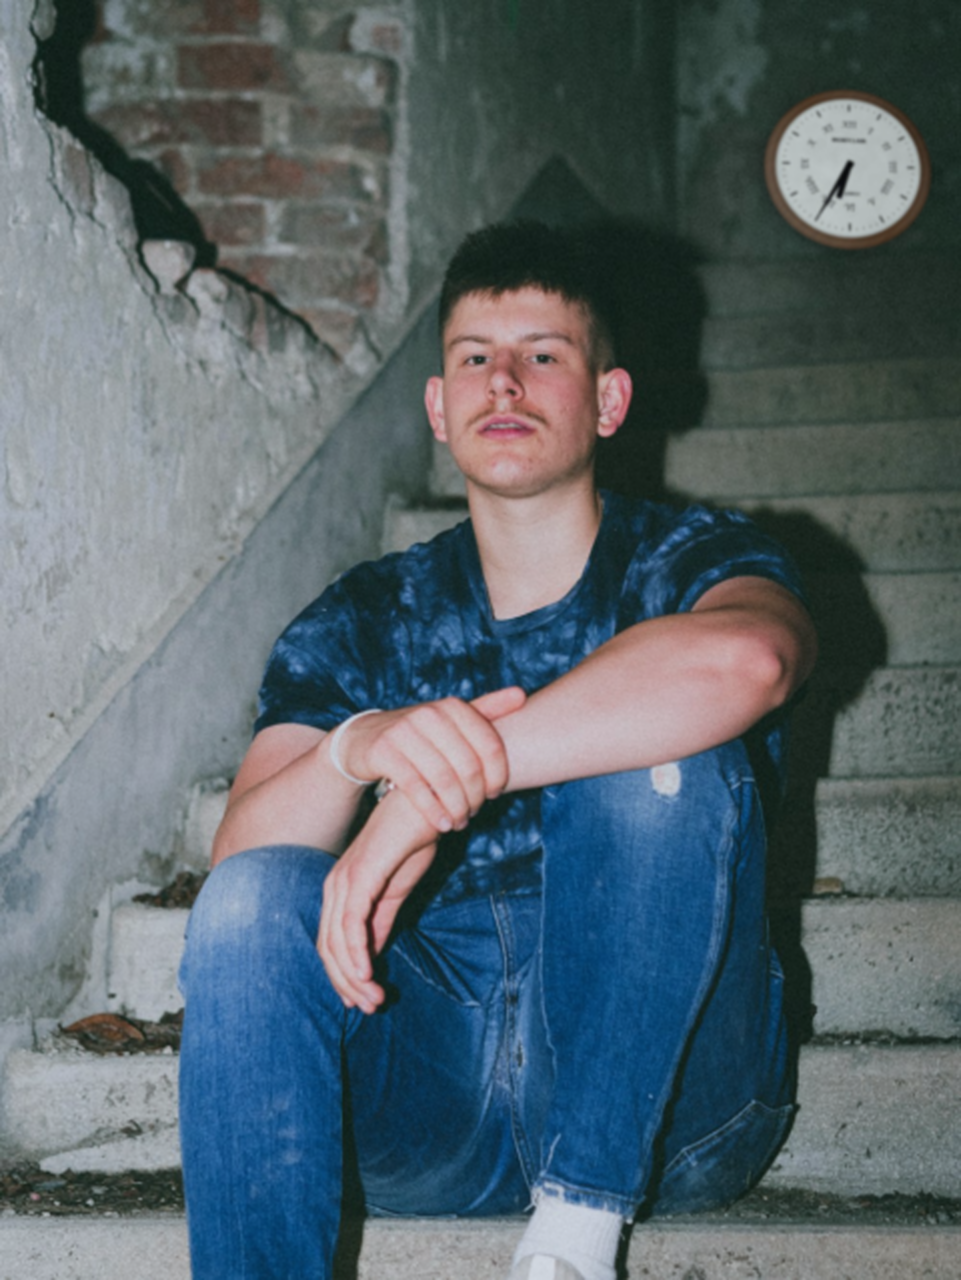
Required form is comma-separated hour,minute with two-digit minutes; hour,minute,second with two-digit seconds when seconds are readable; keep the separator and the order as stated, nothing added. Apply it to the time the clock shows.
6,35
